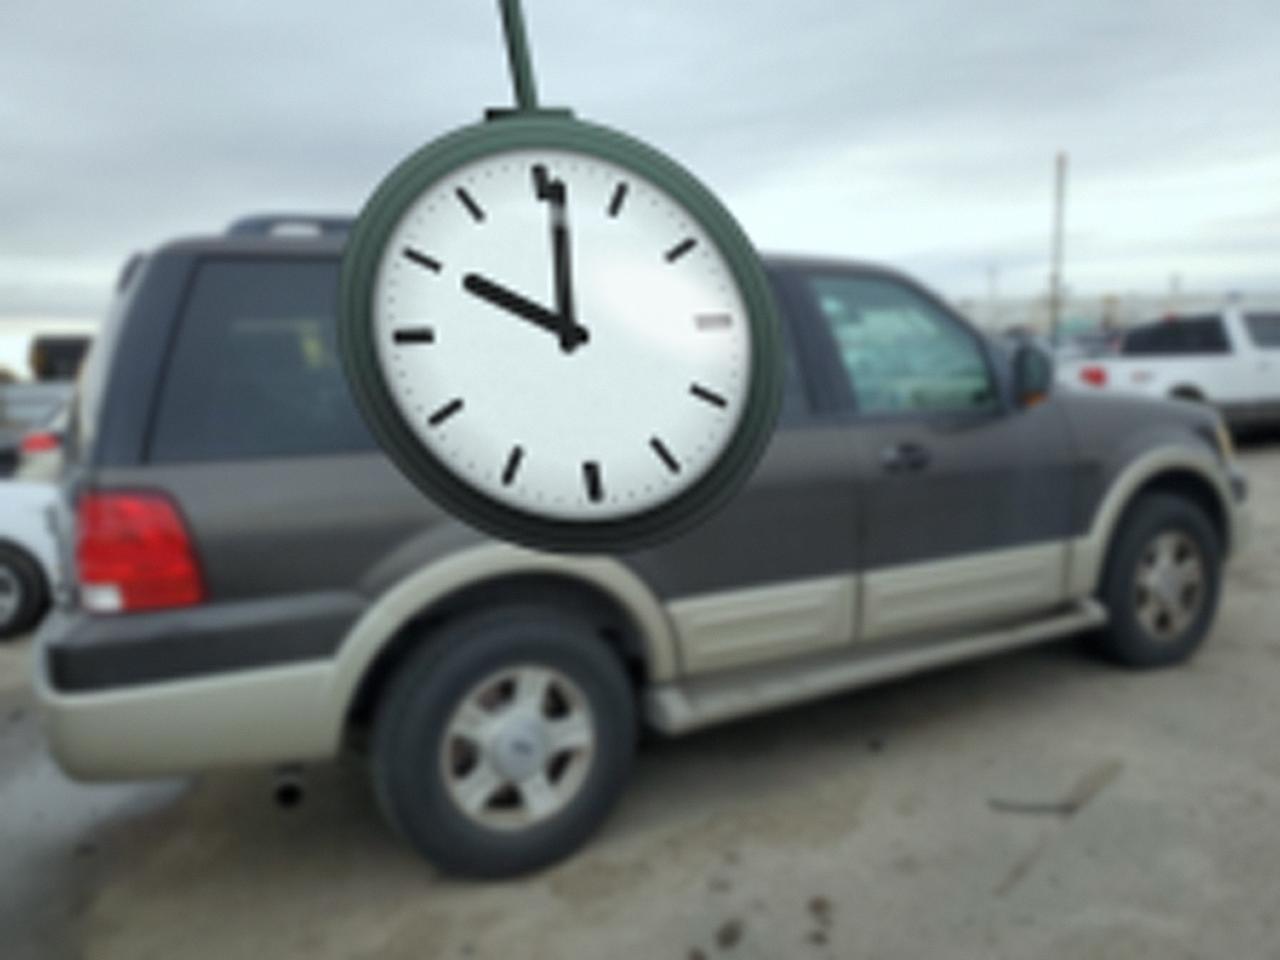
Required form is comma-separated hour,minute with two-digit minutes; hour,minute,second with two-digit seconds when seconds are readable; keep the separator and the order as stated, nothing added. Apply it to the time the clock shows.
10,01
